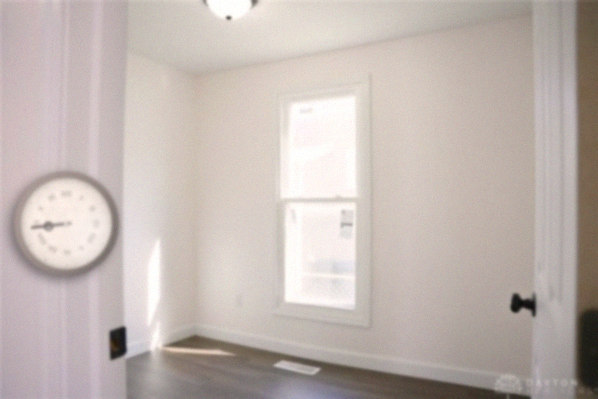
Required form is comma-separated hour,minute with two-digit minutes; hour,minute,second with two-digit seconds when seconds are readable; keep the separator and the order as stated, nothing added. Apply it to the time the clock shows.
8,44
